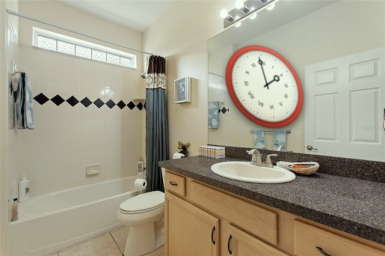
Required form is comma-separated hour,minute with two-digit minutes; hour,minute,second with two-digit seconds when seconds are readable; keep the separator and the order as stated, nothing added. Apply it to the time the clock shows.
1,59
